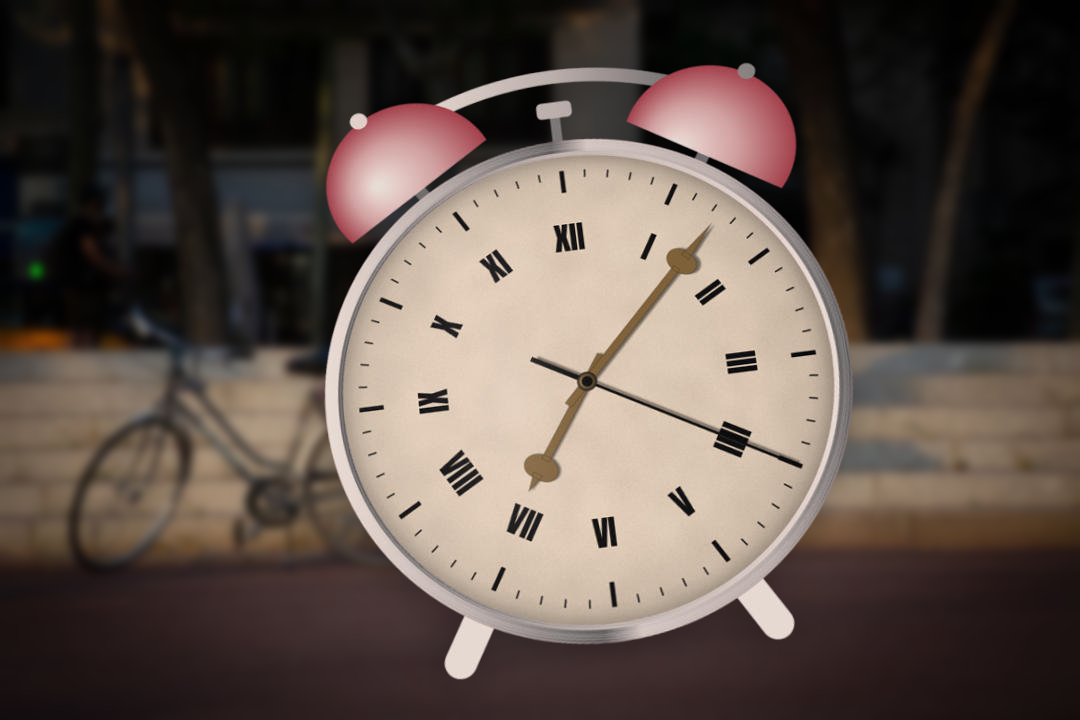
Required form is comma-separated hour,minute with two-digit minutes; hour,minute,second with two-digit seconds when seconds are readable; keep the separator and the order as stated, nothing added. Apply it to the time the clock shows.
7,07,20
